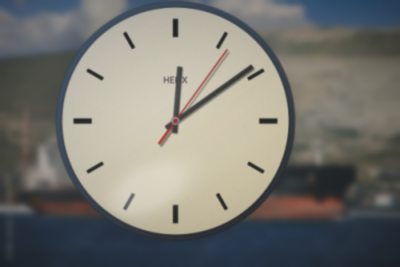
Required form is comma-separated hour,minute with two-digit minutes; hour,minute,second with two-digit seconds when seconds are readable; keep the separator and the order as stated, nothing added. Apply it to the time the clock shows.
12,09,06
